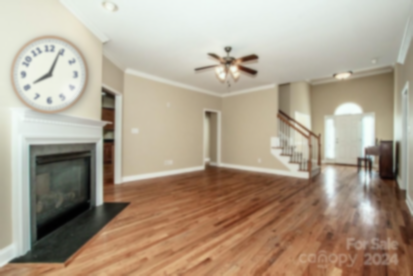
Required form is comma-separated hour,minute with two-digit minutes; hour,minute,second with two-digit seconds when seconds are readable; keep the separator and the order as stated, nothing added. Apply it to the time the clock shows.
8,04
